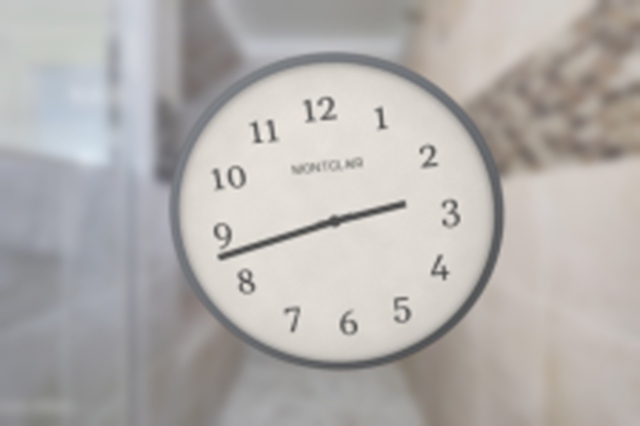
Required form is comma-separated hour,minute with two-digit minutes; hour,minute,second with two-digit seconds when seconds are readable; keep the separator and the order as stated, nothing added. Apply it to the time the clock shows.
2,43
